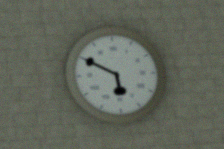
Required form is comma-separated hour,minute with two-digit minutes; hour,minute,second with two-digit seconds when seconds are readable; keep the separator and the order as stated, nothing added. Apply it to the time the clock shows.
5,50
